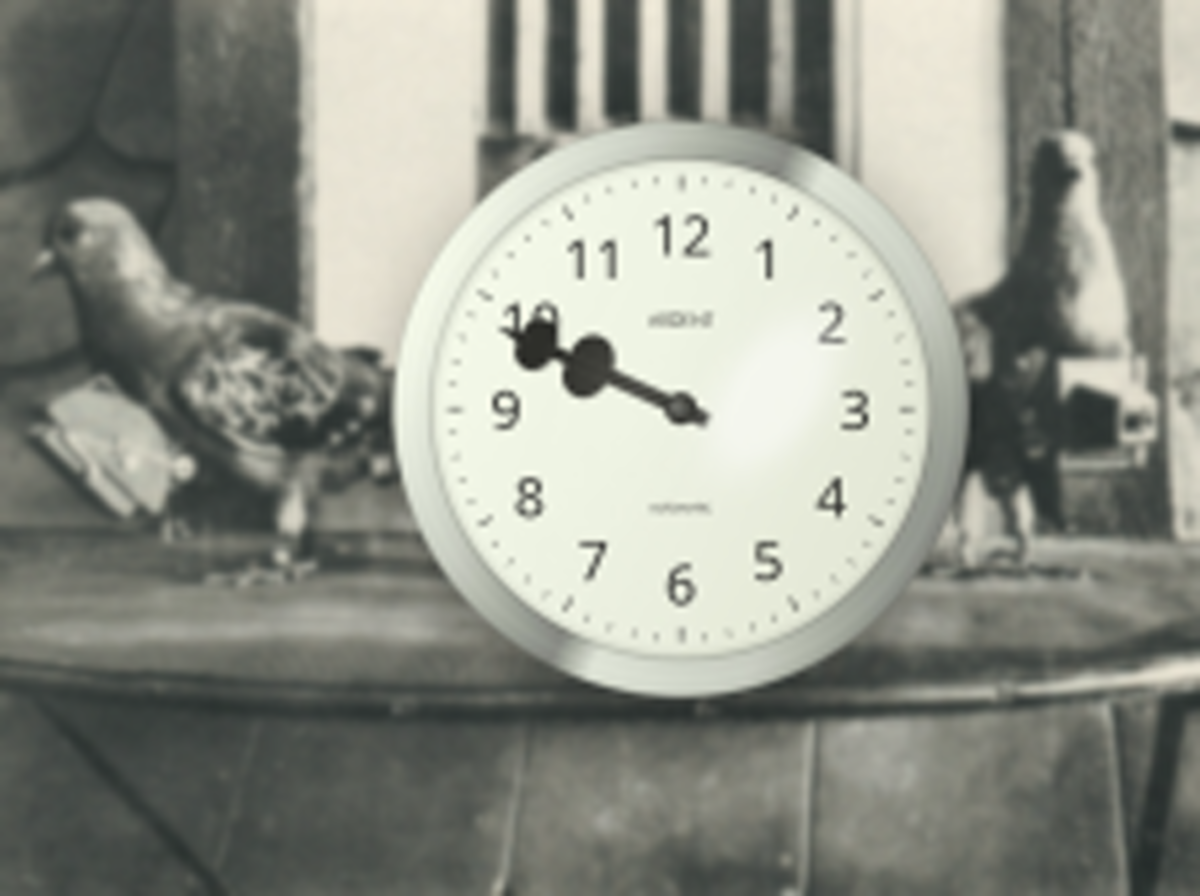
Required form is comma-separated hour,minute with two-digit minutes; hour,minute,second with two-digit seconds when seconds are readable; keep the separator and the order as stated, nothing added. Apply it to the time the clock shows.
9,49
